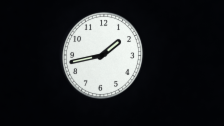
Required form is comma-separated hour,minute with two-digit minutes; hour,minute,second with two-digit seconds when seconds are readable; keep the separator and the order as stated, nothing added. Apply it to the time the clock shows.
1,43
